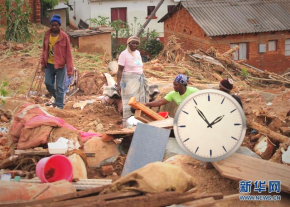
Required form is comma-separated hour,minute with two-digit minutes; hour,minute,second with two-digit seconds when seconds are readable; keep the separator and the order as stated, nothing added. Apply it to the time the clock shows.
1,54
